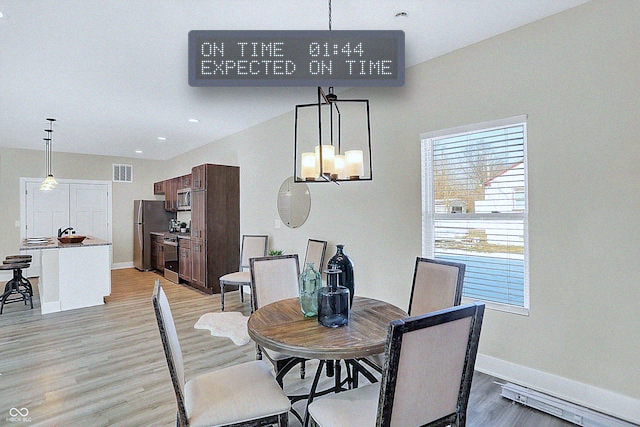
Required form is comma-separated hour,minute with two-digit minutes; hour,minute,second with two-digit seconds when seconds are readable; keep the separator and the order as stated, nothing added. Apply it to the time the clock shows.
1,44
